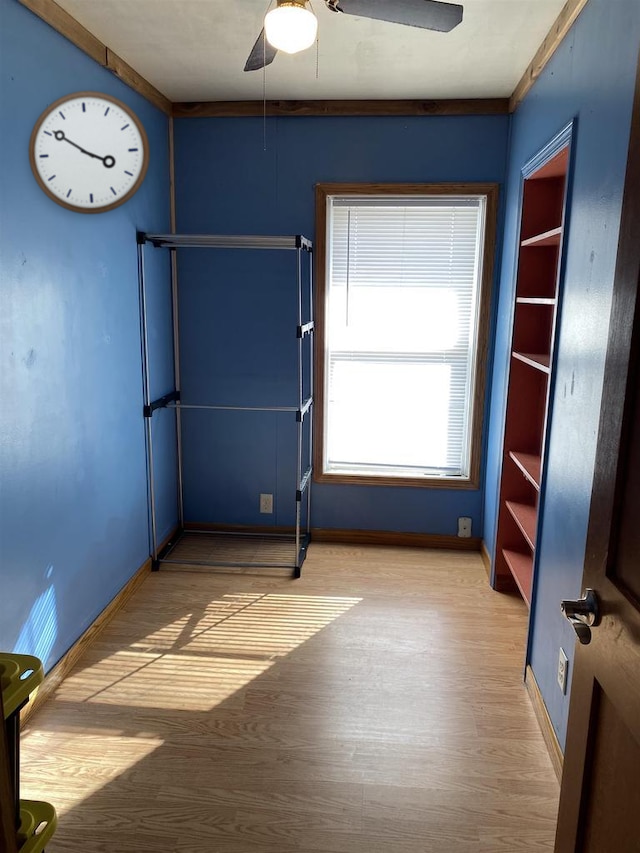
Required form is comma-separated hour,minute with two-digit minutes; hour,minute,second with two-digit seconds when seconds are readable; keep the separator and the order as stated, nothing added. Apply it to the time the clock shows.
3,51
